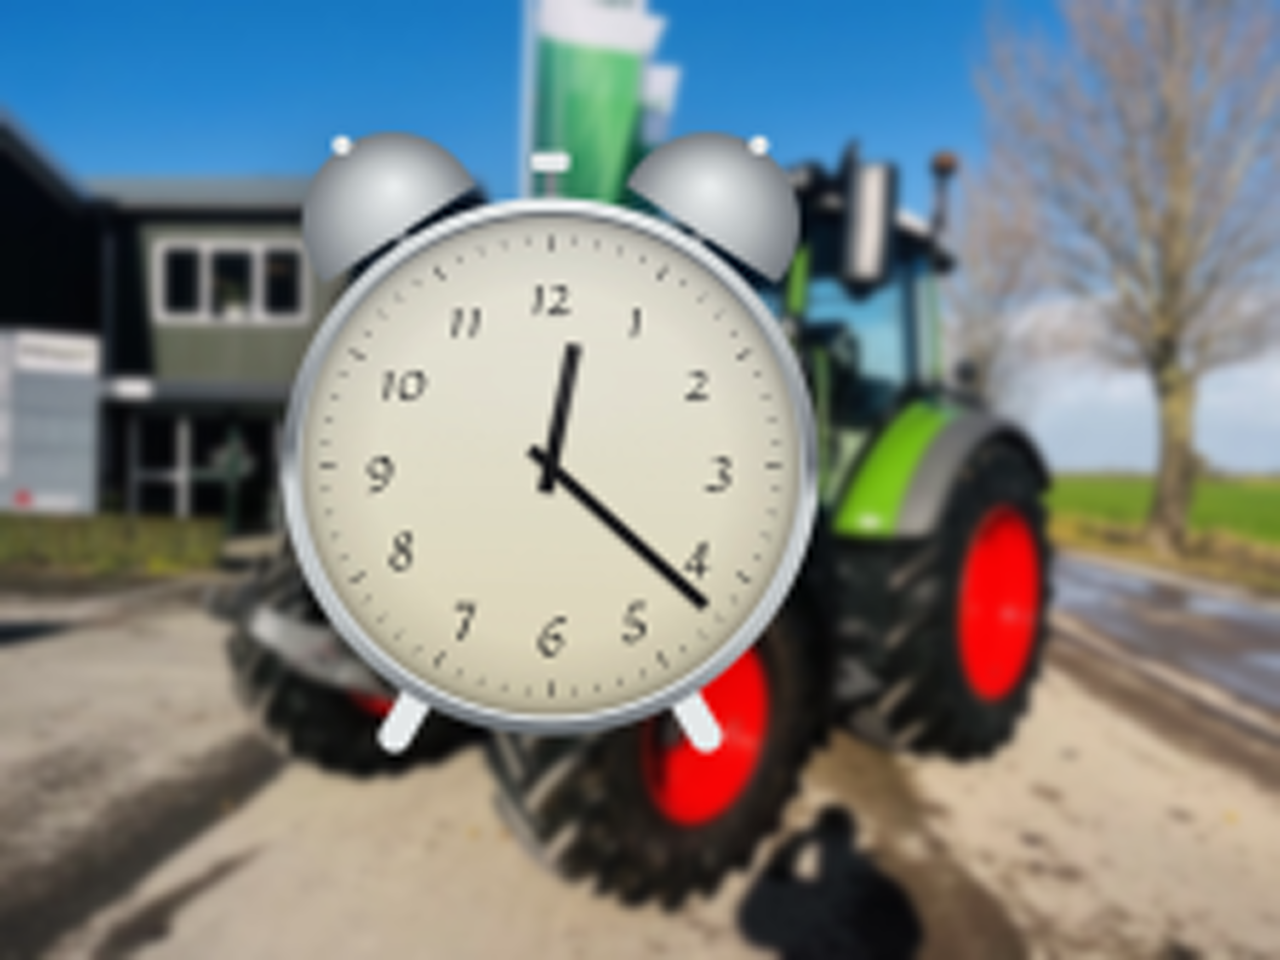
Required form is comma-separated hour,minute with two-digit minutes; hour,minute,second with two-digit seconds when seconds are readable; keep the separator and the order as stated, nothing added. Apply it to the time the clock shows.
12,22
